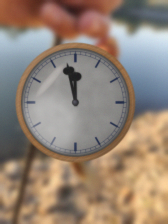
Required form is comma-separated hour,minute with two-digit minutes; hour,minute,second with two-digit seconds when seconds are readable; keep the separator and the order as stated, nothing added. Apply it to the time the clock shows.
11,58
